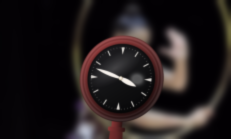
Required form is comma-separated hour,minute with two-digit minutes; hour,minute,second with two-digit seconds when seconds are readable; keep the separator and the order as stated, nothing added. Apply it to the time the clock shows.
3,48
